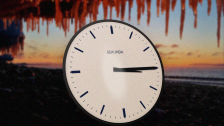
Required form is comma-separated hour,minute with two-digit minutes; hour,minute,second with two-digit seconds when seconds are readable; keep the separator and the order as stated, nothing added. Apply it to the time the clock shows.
3,15
